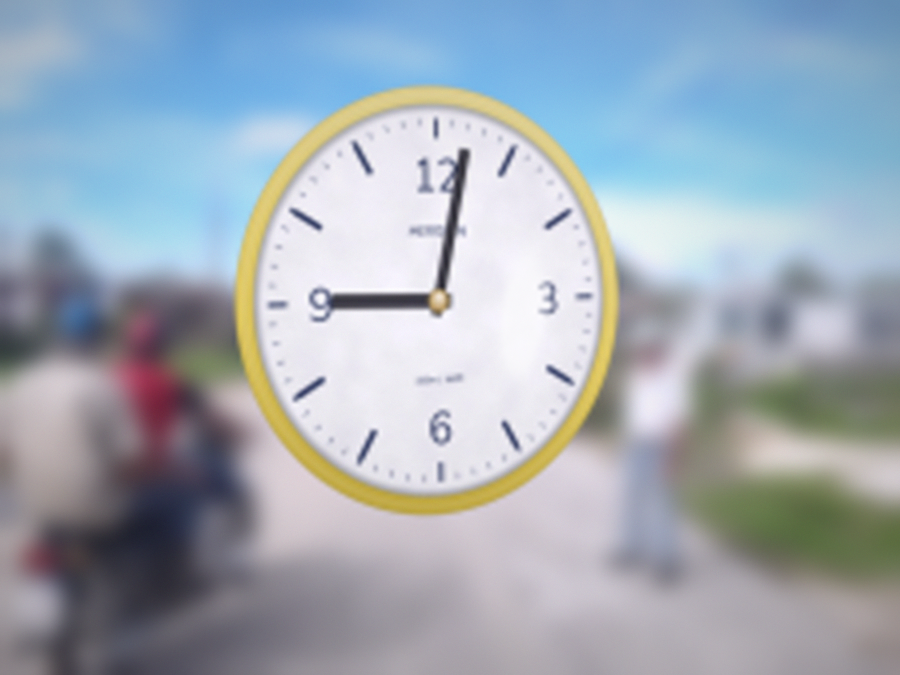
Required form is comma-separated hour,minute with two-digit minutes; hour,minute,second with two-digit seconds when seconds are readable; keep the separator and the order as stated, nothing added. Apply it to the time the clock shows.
9,02
